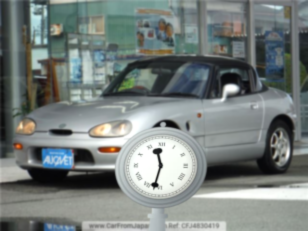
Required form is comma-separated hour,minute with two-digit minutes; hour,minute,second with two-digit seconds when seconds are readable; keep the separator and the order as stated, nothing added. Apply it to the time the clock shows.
11,32
